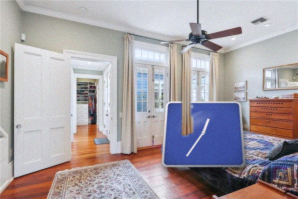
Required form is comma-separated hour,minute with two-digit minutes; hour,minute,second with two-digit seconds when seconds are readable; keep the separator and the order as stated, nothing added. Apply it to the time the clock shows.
12,35
